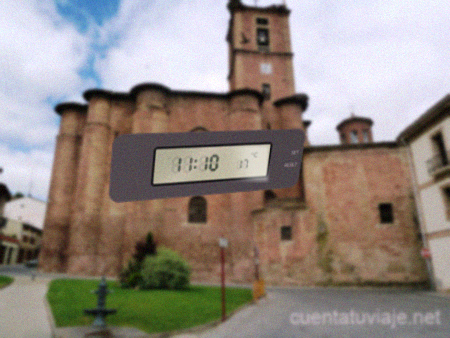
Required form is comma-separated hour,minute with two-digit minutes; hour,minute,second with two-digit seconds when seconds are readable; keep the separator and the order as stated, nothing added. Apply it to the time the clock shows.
11,10
